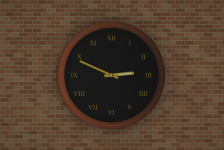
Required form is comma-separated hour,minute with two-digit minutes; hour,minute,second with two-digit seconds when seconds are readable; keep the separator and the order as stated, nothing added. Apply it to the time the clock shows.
2,49
